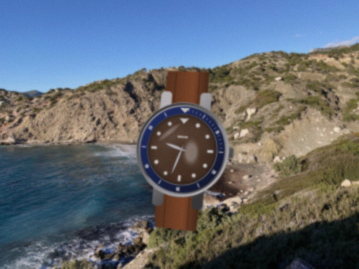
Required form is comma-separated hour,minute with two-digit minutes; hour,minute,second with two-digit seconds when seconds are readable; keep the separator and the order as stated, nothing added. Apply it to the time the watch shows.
9,33
